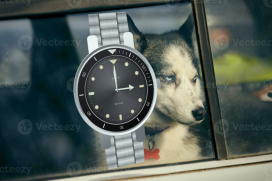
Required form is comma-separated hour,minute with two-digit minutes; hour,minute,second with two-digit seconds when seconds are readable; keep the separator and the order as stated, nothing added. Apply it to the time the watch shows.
3,00
